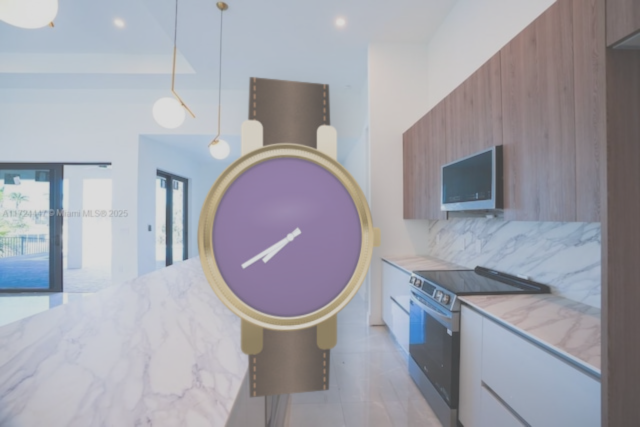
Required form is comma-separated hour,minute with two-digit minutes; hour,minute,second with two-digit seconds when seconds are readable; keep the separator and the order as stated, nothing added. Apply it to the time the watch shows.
7,40
